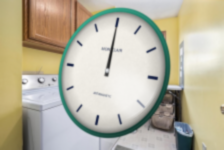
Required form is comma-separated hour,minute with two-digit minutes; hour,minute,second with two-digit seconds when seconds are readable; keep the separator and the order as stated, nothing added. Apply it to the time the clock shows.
12,00
